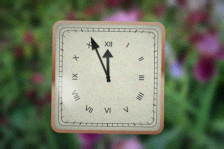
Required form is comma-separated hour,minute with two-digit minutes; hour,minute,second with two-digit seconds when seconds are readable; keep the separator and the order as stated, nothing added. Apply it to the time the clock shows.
11,56
